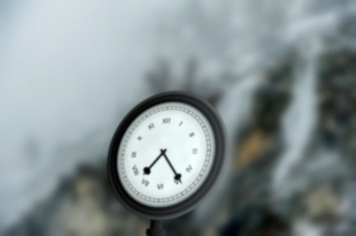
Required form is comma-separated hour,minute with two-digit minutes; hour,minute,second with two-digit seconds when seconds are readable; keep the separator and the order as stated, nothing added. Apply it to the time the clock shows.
7,24
